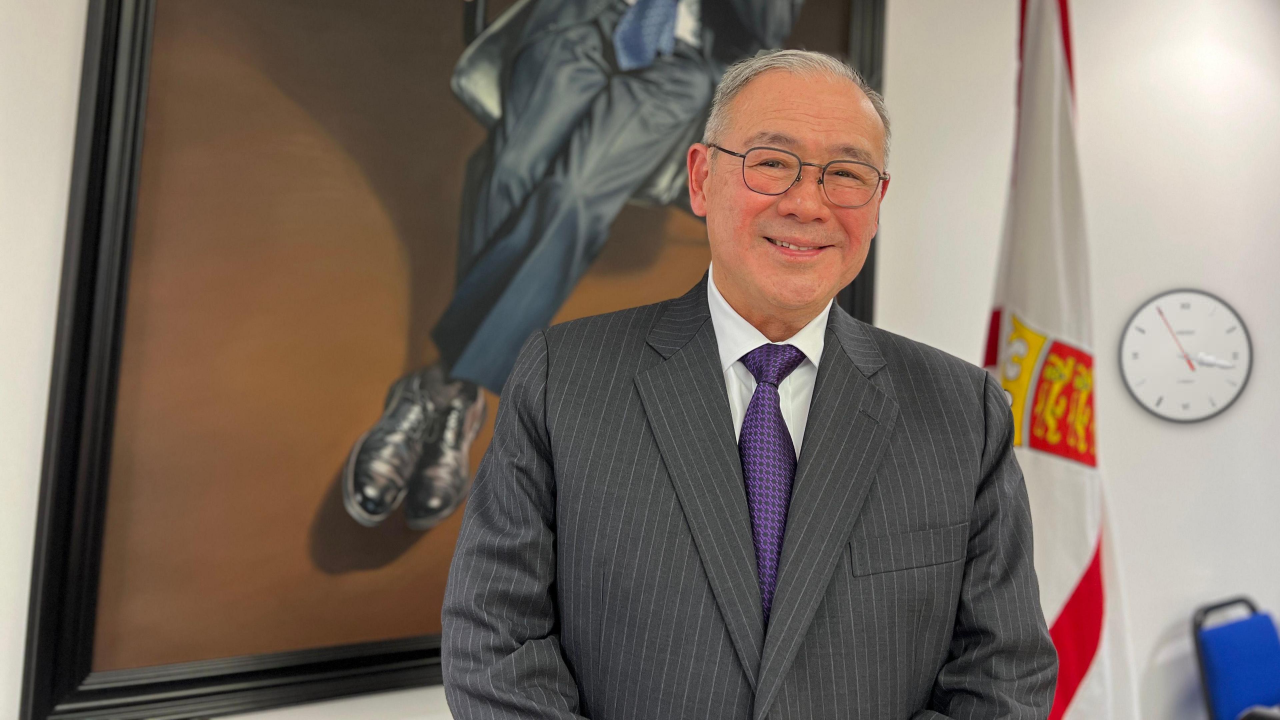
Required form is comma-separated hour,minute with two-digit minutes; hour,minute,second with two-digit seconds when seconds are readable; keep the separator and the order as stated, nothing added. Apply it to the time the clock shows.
3,16,55
